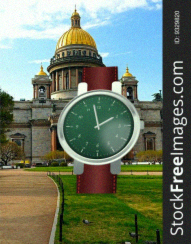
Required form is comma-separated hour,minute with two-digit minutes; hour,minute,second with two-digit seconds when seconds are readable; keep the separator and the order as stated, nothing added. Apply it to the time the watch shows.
1,58
